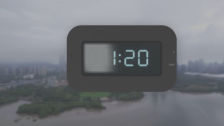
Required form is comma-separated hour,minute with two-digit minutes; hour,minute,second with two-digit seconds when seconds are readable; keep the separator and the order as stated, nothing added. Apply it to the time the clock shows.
1,20
